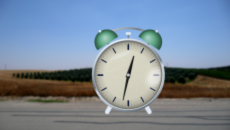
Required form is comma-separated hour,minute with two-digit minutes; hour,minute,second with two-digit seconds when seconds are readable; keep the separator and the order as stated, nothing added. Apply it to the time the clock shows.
12,32
